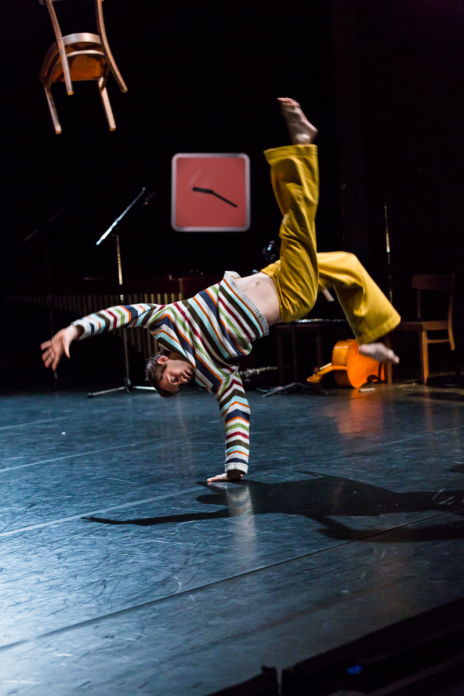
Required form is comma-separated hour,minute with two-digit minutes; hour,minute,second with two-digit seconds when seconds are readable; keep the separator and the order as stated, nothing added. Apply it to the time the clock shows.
9,20
